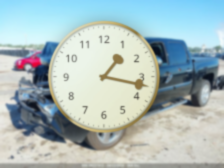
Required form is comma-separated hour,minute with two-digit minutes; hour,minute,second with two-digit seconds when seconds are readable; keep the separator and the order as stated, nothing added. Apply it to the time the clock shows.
1,17
